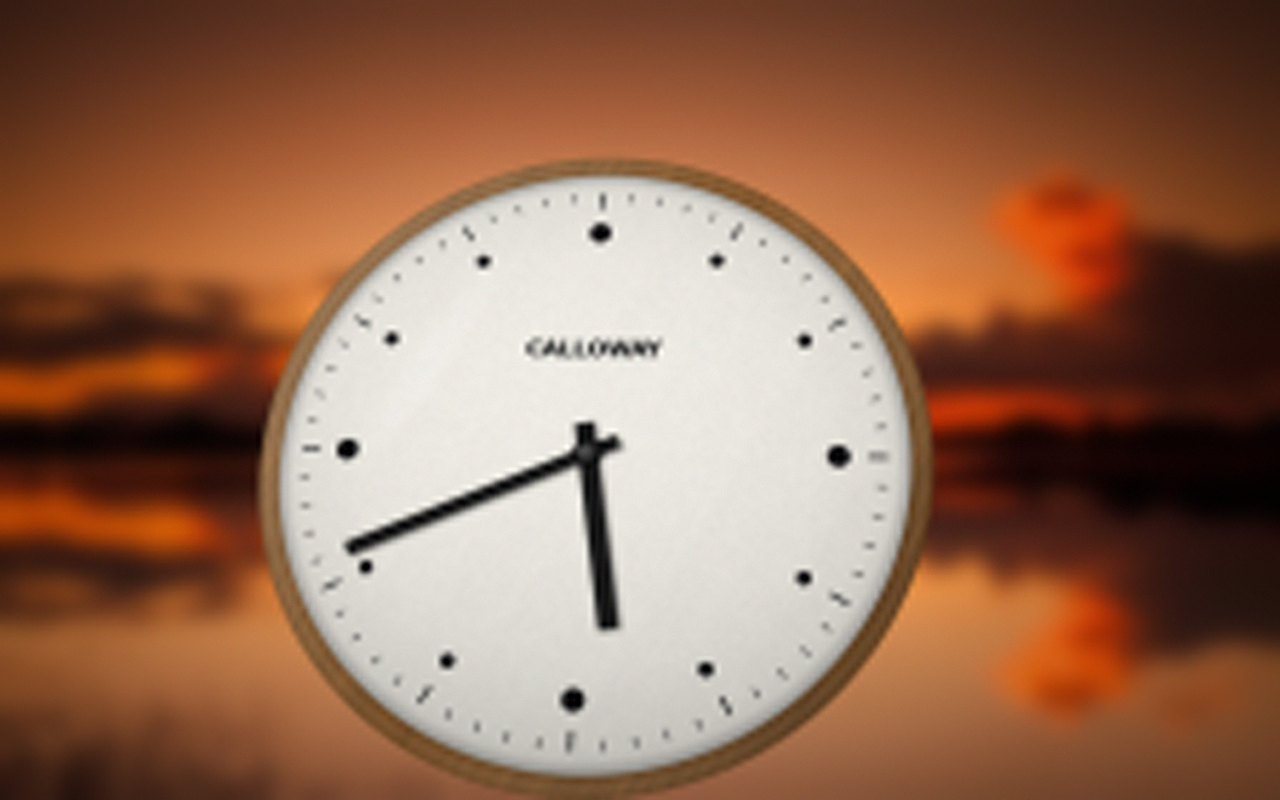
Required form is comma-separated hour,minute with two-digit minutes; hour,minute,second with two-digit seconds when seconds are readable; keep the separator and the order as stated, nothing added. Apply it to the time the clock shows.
5,41
